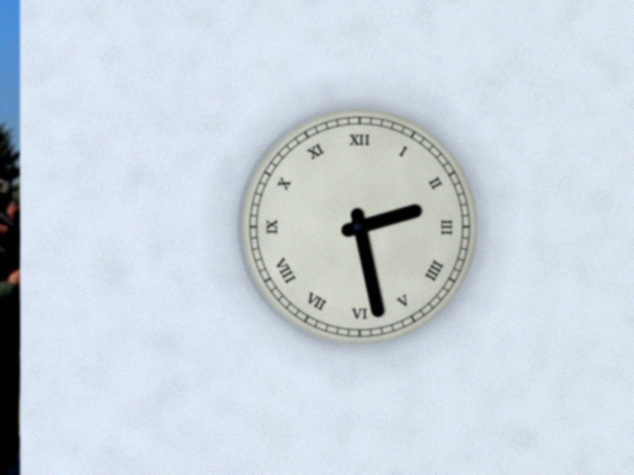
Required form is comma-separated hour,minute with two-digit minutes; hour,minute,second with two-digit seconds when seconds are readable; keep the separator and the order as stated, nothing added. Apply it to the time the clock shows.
2,28
